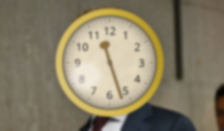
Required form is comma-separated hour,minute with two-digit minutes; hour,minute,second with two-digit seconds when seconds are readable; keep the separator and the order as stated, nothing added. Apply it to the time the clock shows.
11,27
